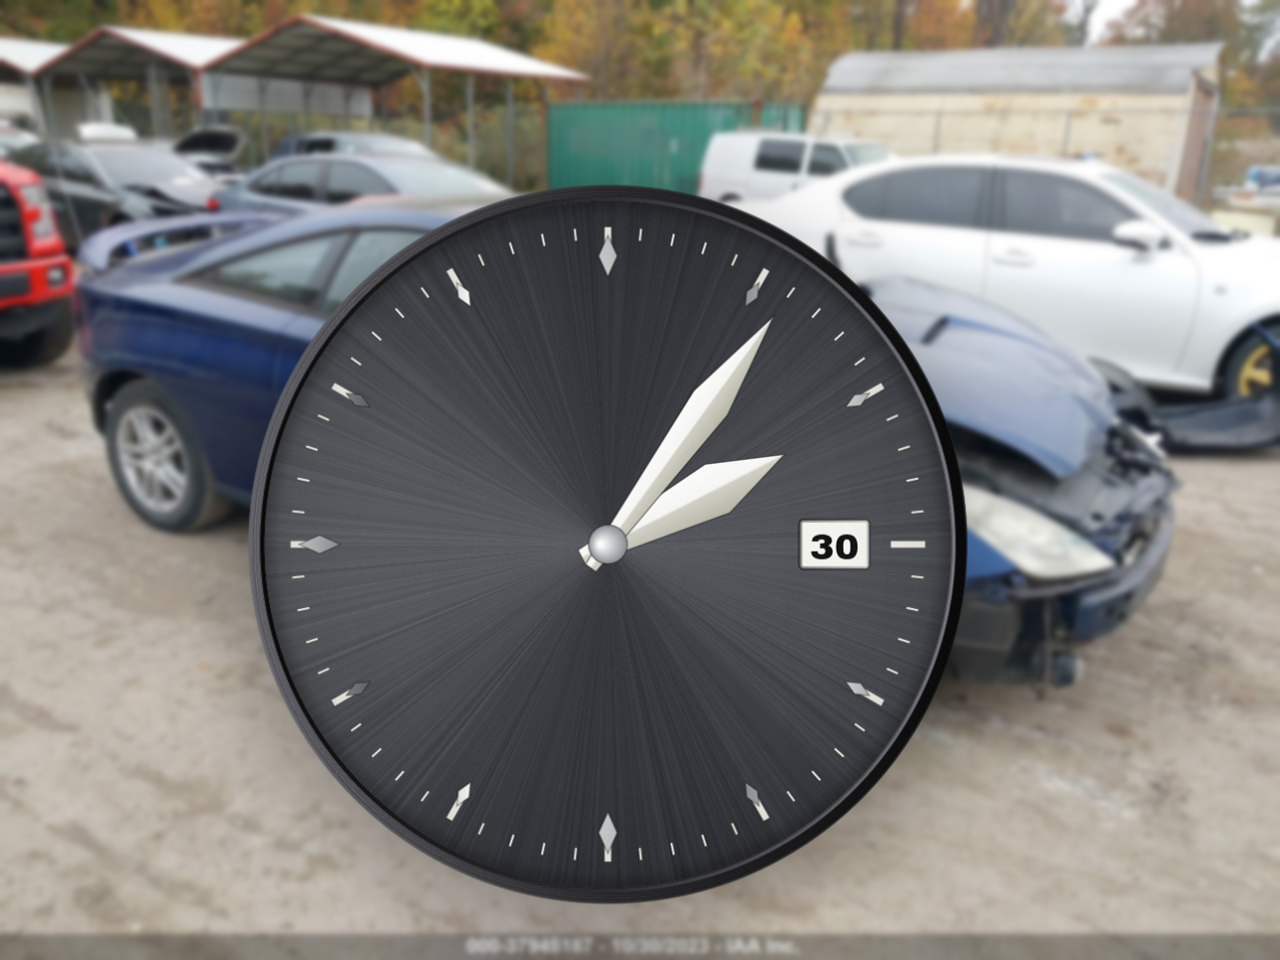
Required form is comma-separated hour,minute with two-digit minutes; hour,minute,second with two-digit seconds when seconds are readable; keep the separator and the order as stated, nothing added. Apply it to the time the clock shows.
2,06
